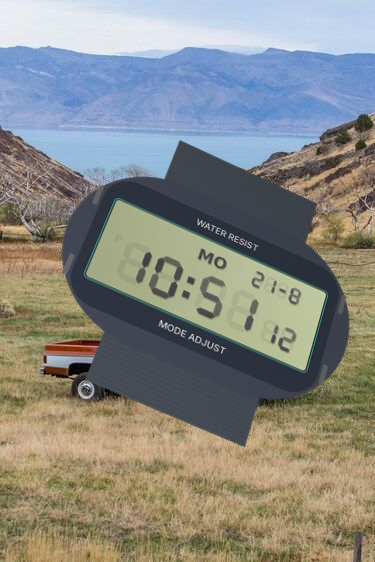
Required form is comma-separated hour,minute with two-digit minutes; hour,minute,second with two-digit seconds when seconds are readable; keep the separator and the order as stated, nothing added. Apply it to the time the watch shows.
10,51,12
